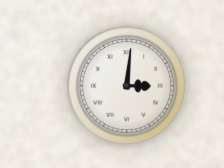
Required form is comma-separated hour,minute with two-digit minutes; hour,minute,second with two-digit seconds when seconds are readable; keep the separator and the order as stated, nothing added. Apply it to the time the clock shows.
3,01
